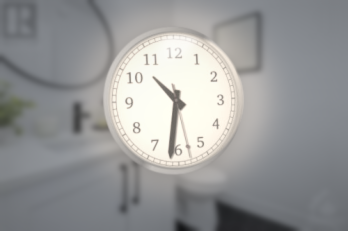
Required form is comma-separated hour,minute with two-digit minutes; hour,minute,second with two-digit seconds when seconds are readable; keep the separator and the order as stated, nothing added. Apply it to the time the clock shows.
10,31,28
